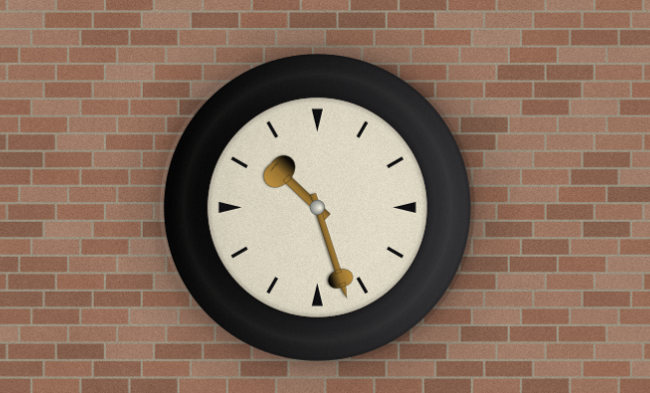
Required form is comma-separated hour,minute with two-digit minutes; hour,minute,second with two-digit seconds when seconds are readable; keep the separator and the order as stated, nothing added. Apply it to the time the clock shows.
10,27
